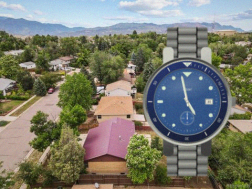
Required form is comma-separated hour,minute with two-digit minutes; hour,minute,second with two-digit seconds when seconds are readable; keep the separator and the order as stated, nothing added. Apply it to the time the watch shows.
4,58
